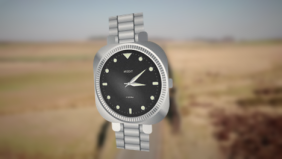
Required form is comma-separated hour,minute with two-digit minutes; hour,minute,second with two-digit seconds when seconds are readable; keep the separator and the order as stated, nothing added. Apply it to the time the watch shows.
3,09
